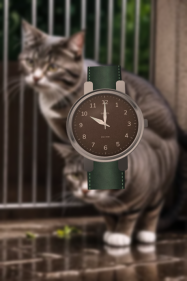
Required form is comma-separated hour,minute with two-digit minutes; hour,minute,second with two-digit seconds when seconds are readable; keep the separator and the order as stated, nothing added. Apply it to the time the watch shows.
10,00
